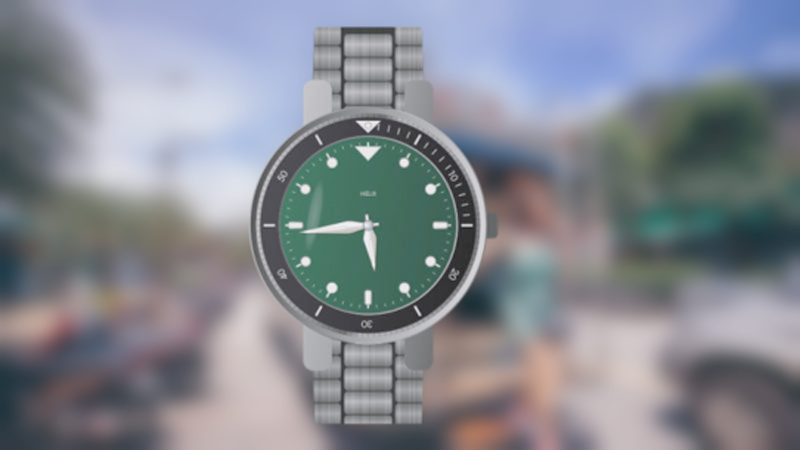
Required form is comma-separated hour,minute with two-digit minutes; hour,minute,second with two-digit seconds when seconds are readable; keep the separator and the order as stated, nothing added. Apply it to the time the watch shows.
5,44
